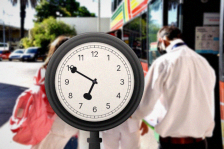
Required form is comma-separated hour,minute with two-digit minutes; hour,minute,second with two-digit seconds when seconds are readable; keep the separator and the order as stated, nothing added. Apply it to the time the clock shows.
6,50
